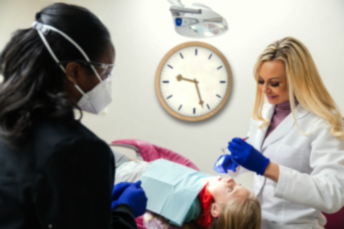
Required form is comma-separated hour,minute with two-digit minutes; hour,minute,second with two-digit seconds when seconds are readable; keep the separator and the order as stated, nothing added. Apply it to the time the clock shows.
9,27
